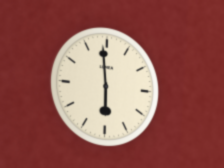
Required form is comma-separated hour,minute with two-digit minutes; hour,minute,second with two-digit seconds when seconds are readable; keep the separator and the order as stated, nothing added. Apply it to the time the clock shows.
5,59
